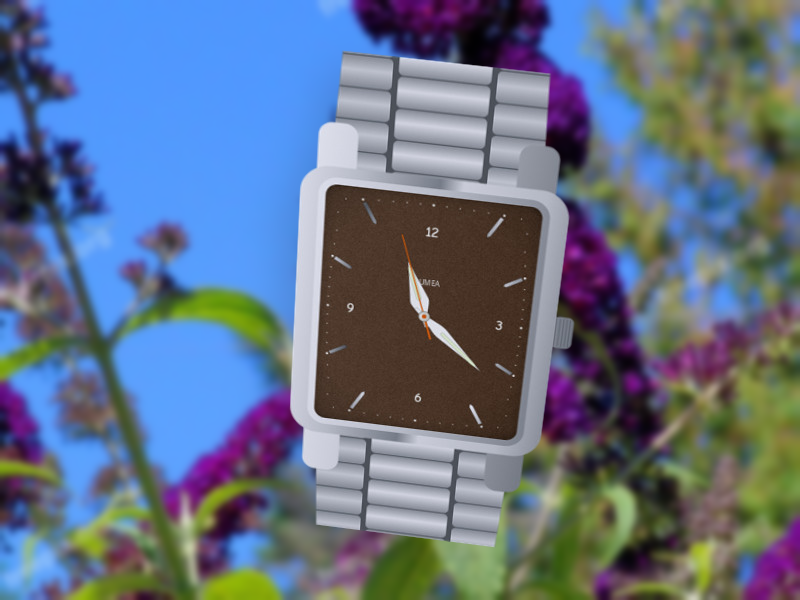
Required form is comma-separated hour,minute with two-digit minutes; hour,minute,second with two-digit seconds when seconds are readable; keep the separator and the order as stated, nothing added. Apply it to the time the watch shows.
11,21,57
